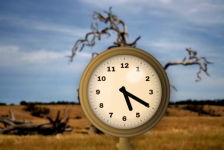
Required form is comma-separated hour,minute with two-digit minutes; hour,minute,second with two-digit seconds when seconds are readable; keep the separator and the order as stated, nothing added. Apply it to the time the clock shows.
5,20
